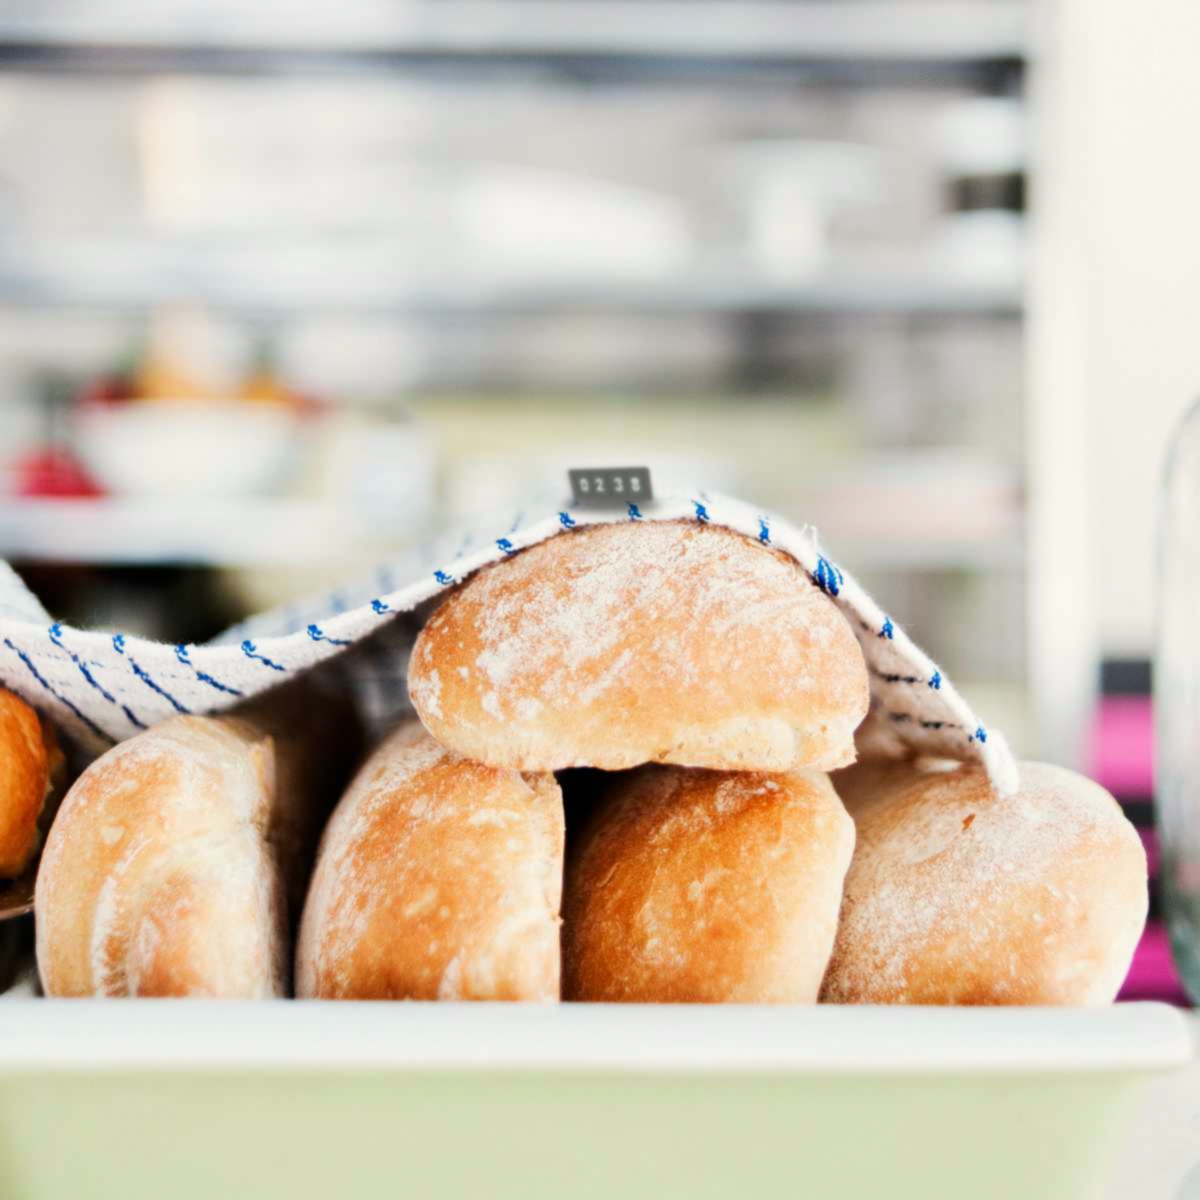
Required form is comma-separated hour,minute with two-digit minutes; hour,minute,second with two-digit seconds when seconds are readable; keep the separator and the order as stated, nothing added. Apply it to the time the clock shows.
2,38
